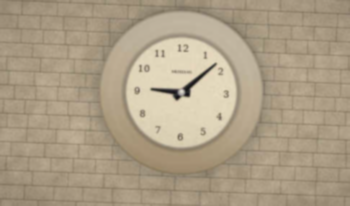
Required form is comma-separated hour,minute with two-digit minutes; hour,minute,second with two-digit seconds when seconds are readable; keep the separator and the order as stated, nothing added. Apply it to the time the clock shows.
9,08
